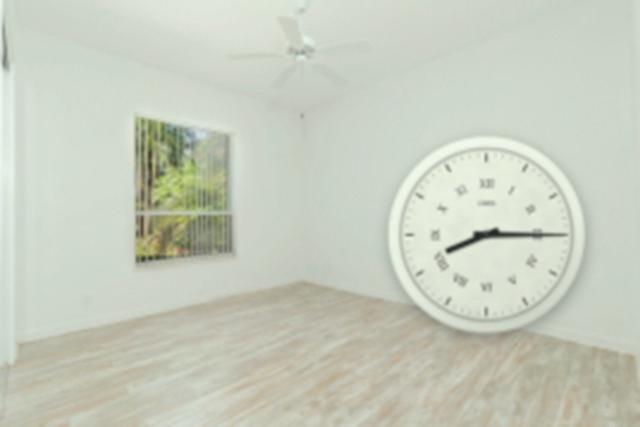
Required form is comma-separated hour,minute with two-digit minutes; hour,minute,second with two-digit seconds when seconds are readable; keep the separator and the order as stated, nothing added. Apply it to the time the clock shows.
8,15
